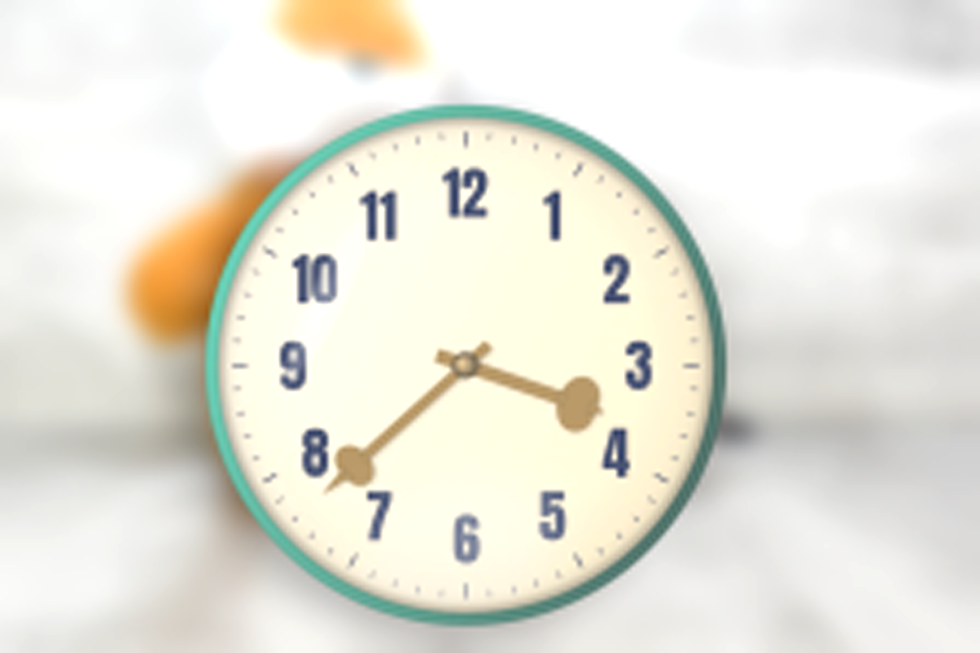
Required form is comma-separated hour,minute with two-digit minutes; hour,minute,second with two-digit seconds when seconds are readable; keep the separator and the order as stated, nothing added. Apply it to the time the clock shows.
3,38
